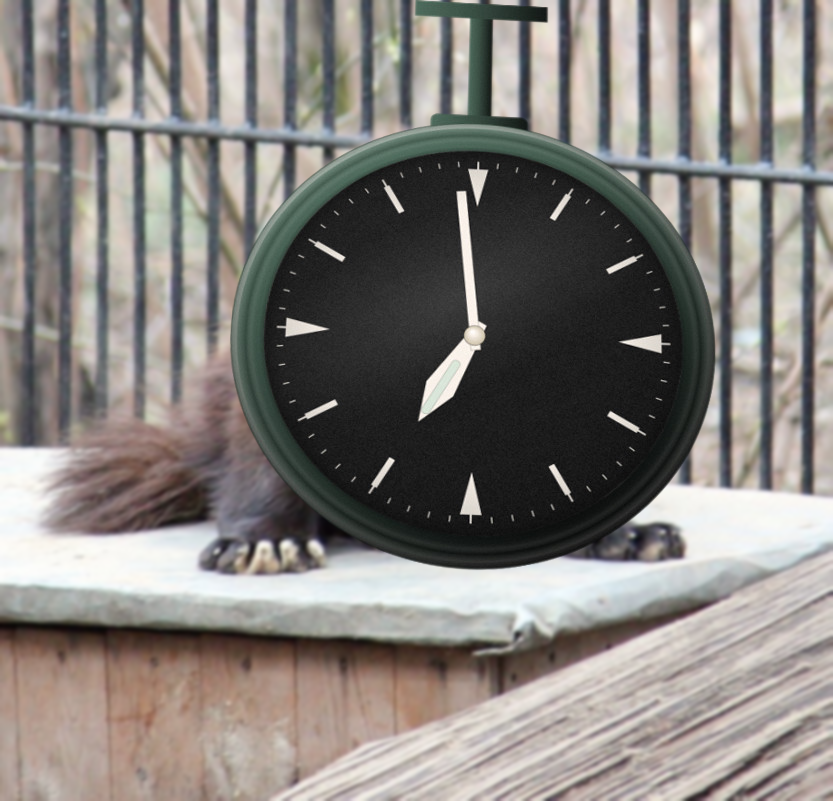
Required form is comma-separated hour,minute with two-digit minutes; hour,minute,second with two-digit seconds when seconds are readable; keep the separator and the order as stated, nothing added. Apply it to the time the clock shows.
6,59
